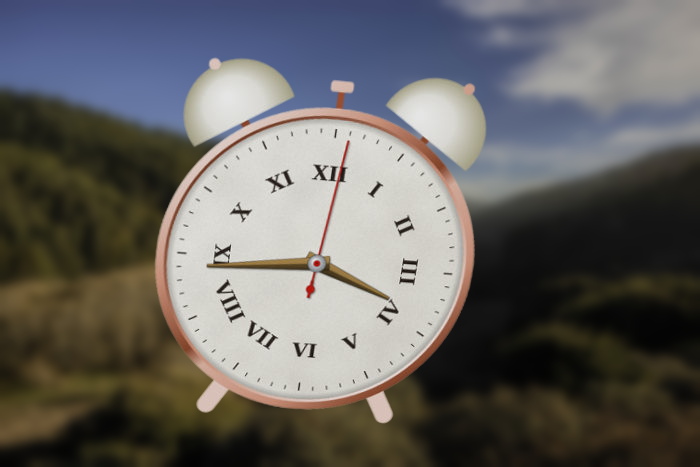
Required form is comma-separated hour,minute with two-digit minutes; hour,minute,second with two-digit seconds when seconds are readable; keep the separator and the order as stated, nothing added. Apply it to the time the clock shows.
3,44,01
